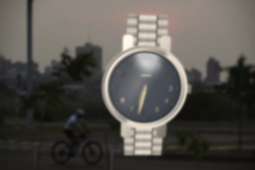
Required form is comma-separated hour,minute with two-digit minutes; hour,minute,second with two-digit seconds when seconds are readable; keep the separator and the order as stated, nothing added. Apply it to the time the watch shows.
6,32
